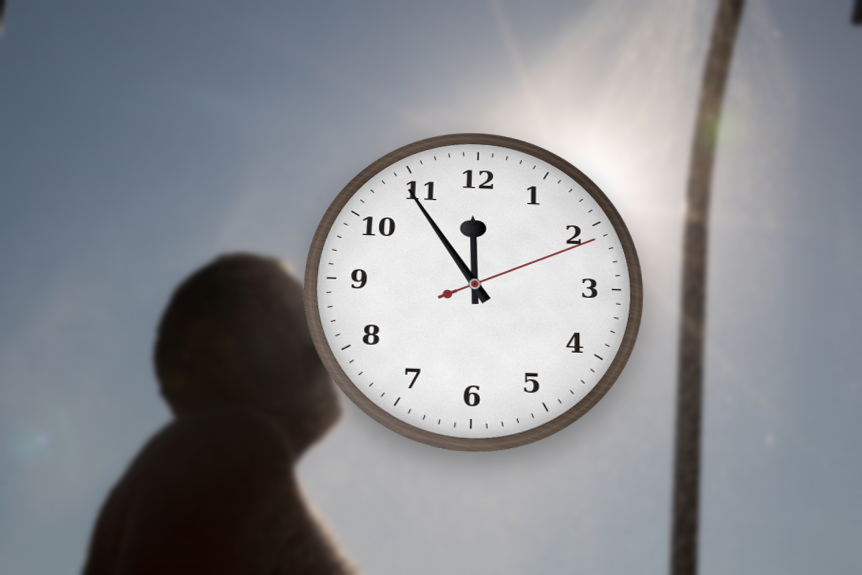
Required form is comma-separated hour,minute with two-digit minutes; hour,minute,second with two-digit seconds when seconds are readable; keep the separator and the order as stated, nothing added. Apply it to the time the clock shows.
11,54,11
